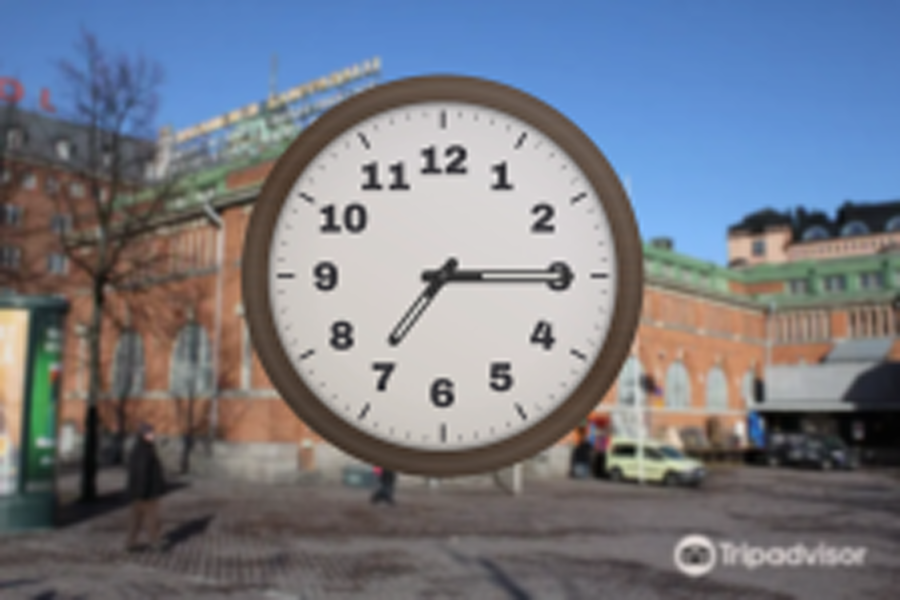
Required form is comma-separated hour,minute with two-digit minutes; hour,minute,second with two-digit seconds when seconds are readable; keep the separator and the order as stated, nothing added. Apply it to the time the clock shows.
7,15
